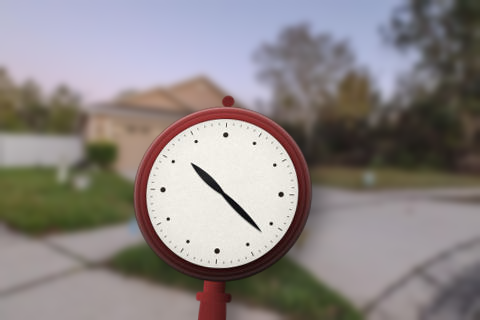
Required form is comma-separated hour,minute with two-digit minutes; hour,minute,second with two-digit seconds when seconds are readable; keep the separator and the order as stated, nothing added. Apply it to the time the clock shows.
10,22
